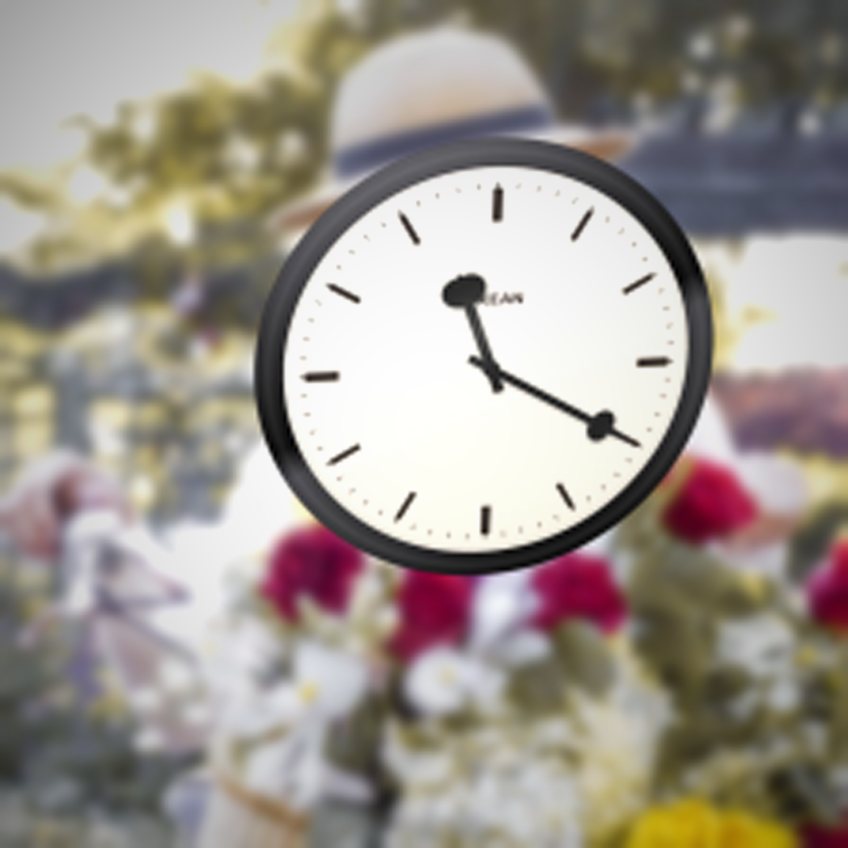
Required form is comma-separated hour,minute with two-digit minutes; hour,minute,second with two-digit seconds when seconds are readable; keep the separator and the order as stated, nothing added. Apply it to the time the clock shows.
11,20
